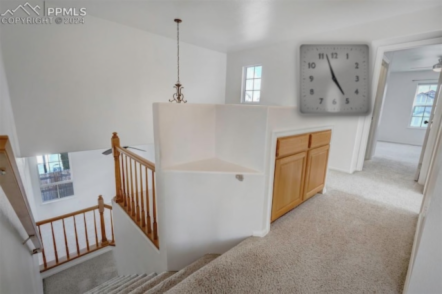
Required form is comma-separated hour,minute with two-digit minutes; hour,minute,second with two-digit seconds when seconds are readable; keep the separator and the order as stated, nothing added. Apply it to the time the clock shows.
4,57
